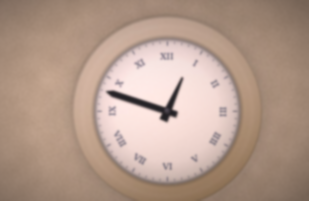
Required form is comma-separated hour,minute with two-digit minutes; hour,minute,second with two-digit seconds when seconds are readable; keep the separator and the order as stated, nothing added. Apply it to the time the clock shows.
12,48
